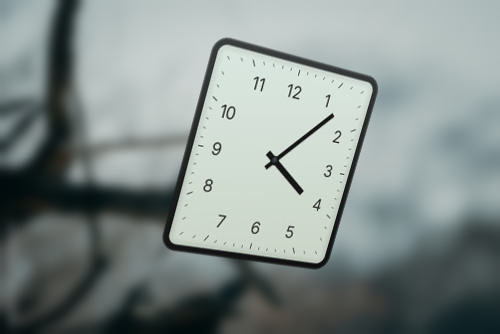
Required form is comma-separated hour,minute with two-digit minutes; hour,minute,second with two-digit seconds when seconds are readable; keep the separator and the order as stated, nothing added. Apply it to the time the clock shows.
4,07
